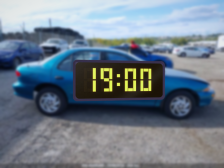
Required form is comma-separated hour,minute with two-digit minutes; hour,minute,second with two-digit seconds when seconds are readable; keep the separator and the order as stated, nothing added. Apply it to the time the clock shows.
19,00
